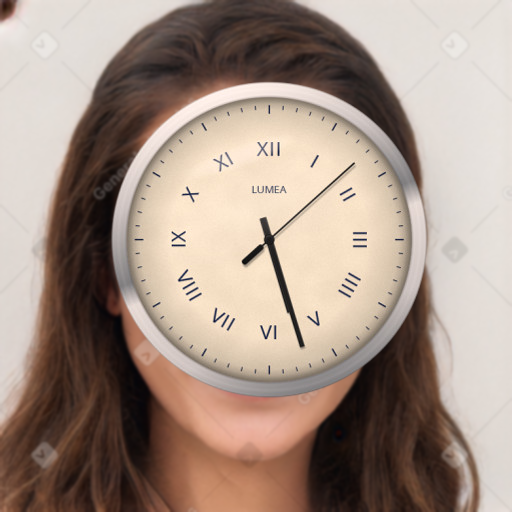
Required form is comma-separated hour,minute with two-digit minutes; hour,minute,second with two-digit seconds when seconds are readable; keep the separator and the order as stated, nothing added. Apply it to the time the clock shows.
5,27,08
